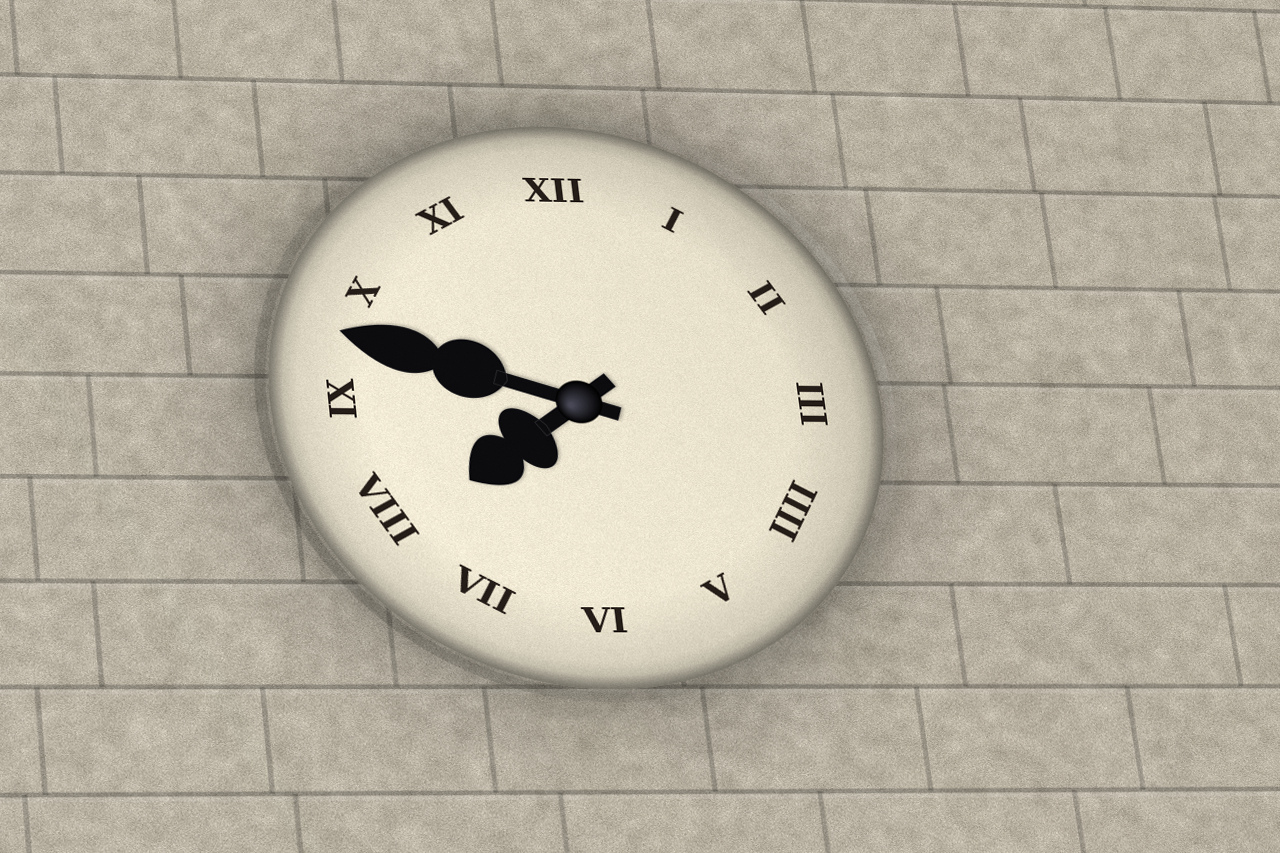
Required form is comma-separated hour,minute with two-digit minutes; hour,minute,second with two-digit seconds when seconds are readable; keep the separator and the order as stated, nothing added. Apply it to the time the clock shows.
7,48
